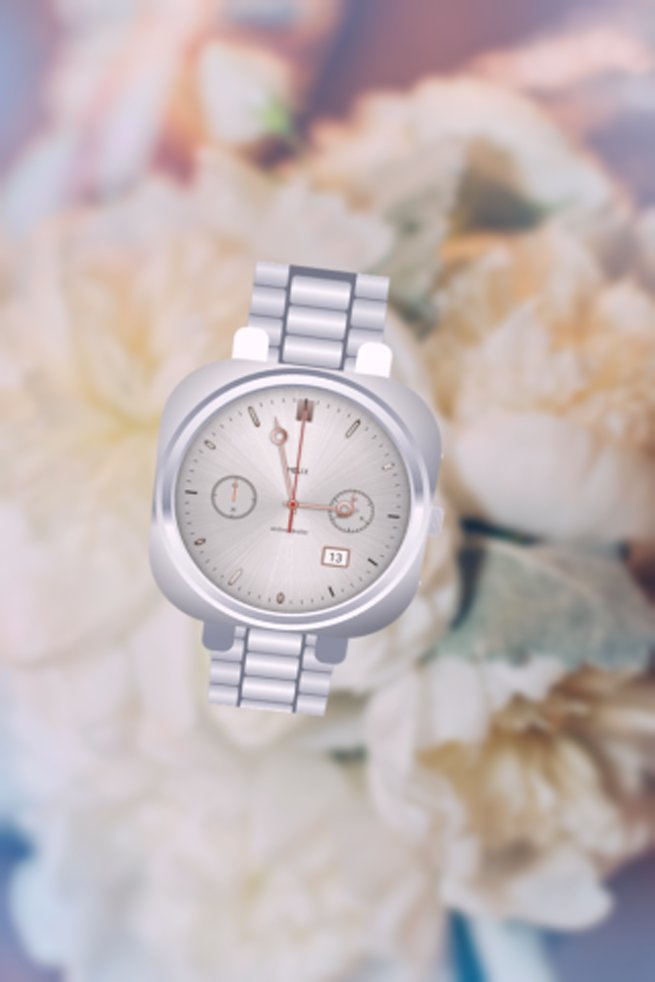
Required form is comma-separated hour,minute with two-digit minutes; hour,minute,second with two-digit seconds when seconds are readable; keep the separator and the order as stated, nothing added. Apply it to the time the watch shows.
2,57
